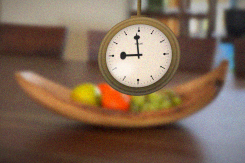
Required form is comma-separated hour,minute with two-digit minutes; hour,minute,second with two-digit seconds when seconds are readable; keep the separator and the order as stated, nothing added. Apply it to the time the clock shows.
8,59
